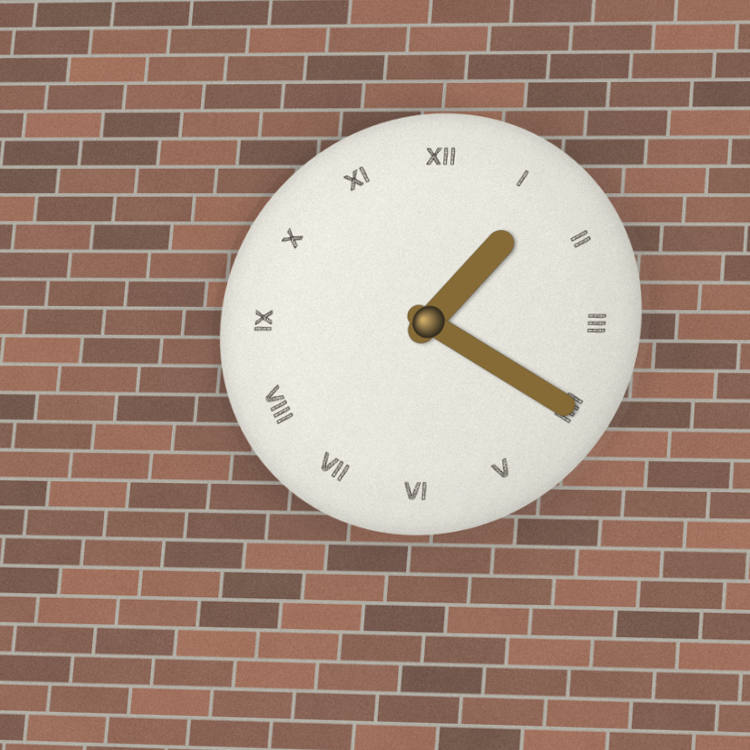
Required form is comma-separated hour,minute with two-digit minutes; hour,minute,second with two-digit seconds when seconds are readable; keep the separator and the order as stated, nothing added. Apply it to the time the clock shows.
1,20
